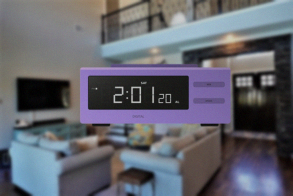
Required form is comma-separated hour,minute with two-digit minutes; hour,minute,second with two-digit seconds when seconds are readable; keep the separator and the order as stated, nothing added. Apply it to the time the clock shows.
2,01,20
